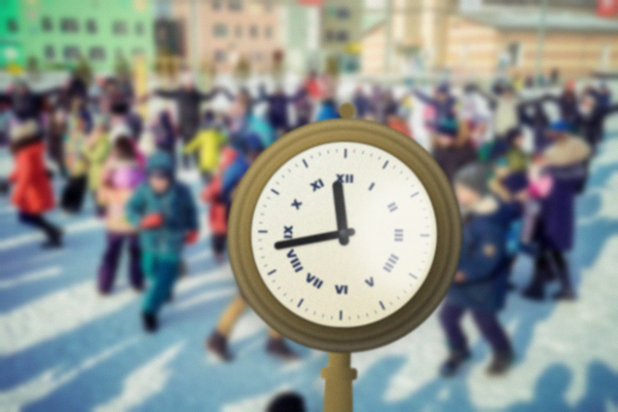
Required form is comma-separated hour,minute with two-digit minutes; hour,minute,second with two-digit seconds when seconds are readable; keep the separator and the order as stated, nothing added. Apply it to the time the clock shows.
11,43
